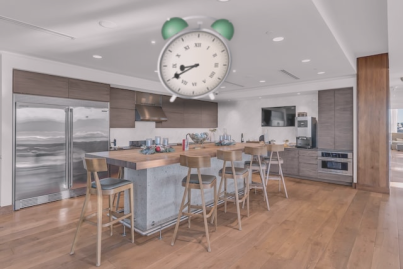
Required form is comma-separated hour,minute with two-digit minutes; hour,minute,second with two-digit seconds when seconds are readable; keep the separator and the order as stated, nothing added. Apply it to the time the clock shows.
8,40
